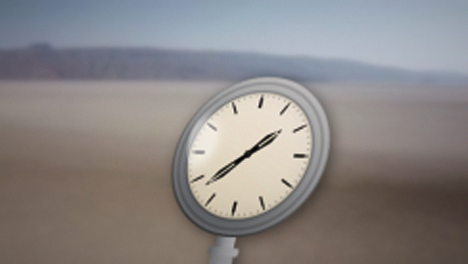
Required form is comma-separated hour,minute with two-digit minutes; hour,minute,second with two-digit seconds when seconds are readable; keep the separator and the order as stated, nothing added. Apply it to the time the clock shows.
1,38
